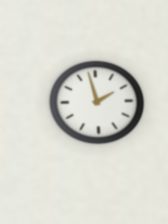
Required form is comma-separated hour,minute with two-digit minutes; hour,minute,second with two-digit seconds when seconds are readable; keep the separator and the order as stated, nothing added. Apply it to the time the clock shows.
1,58
